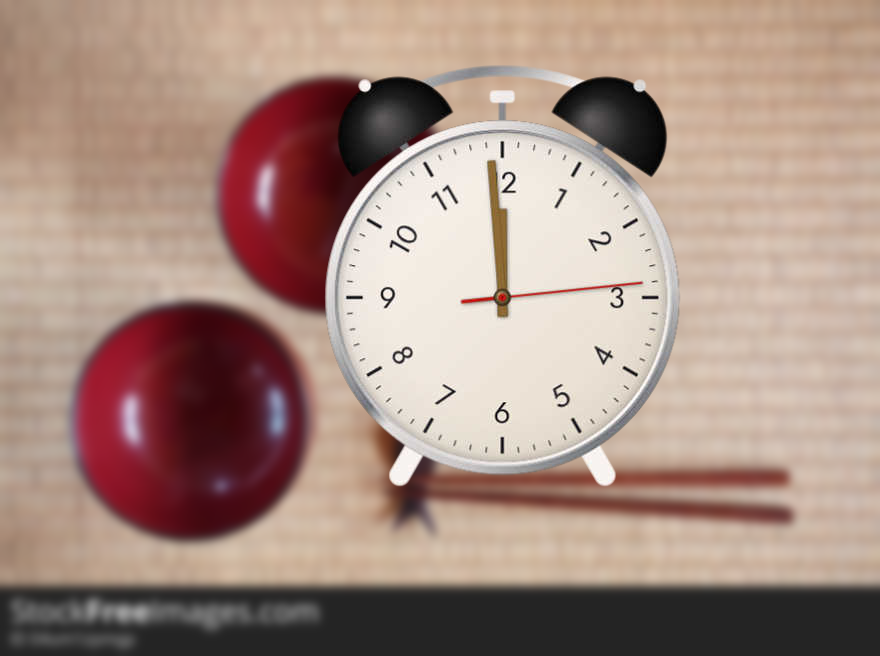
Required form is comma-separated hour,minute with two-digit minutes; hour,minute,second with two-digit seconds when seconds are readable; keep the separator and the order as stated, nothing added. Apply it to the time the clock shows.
11,59,14
